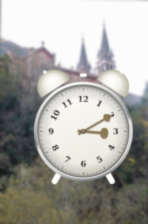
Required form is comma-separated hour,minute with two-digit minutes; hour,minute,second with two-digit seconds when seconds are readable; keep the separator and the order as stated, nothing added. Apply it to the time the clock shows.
3,10
